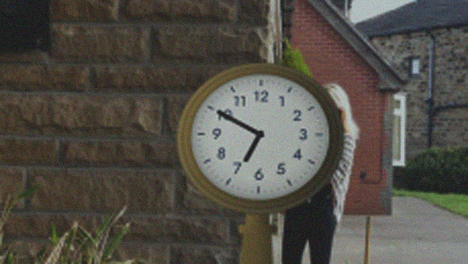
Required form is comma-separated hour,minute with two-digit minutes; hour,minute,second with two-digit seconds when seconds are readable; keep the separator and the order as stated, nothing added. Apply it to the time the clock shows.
6,50
